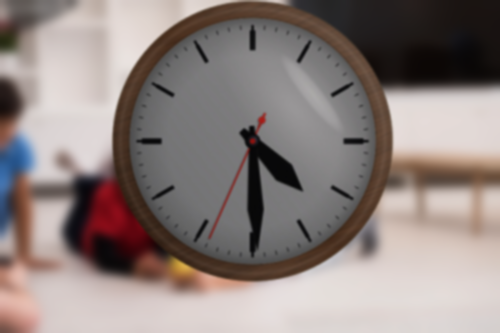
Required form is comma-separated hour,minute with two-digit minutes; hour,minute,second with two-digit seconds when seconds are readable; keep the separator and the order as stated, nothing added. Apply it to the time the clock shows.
4,29,34
